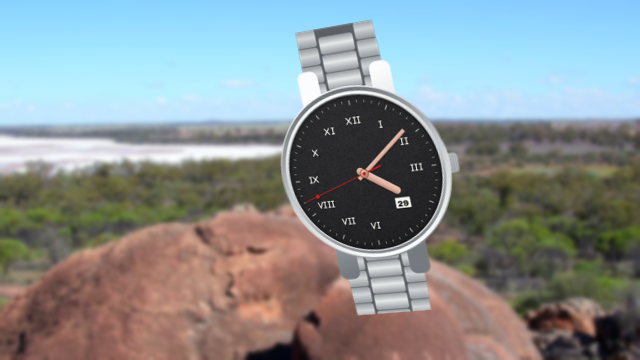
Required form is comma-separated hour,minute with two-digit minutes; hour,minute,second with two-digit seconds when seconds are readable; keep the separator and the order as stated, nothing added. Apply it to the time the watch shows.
4,08,42
